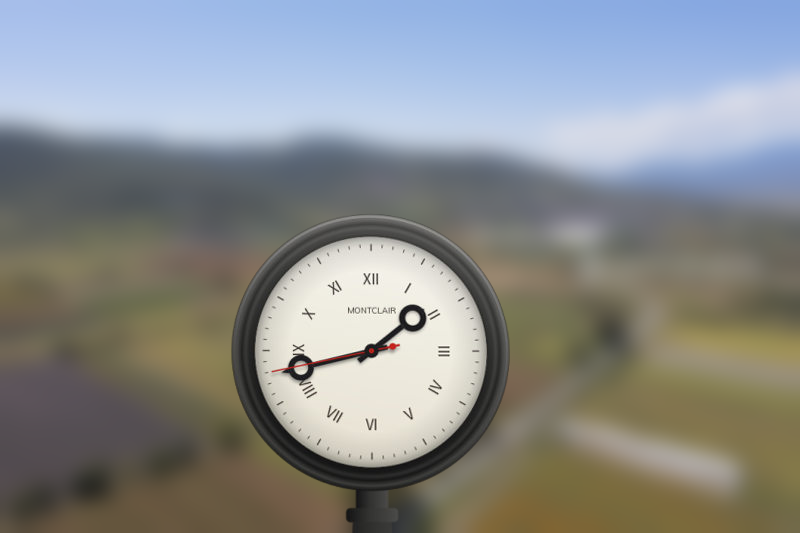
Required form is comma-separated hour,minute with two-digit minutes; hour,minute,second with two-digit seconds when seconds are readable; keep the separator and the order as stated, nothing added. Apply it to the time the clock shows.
1,42,43
